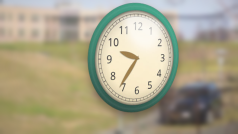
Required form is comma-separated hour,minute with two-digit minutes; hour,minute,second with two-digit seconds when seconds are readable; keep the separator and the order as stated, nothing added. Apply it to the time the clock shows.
9,36
